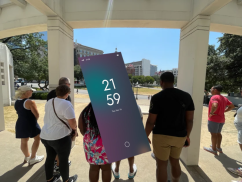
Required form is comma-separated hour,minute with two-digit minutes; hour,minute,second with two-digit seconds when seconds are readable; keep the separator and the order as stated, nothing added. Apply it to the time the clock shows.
21,59
